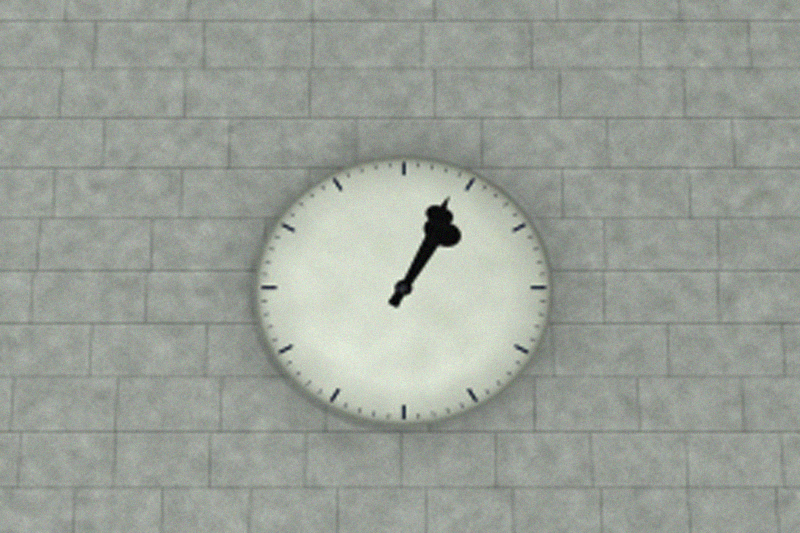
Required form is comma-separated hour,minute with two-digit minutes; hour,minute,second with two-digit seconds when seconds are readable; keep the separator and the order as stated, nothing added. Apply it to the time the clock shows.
1,04
